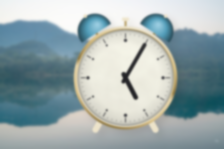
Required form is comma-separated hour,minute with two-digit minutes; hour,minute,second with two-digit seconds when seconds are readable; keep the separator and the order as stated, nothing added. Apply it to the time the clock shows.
5,05
